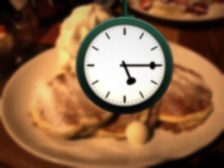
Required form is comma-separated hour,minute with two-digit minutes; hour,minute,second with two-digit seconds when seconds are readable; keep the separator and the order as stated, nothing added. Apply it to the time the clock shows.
5,15
